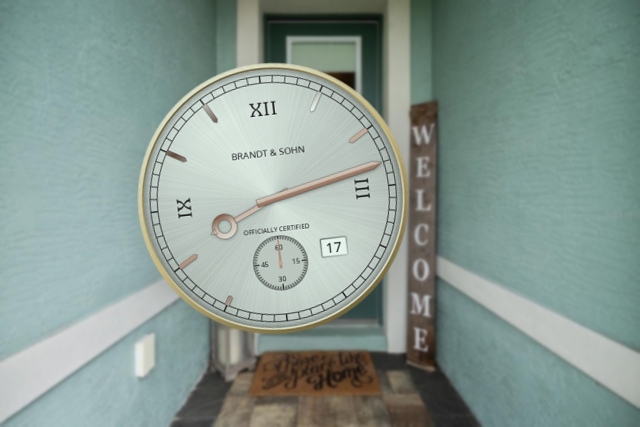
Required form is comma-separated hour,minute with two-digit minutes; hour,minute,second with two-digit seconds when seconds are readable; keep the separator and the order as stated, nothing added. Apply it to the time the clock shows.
8,13
